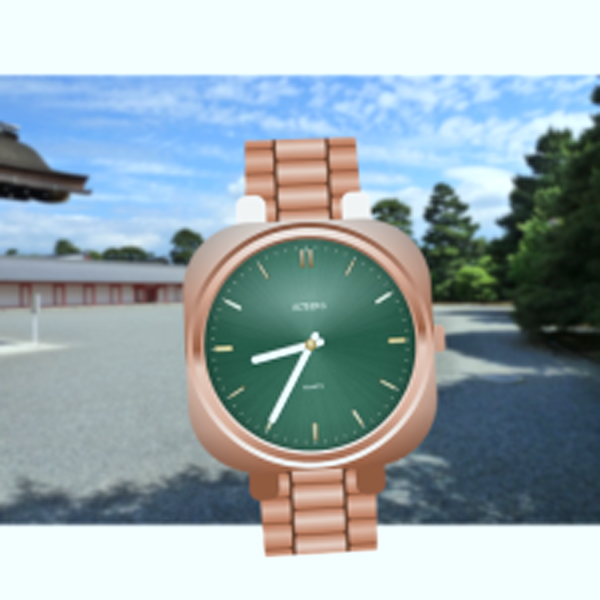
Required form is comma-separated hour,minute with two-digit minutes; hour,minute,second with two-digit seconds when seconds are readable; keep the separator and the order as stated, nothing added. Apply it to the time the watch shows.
8,35
